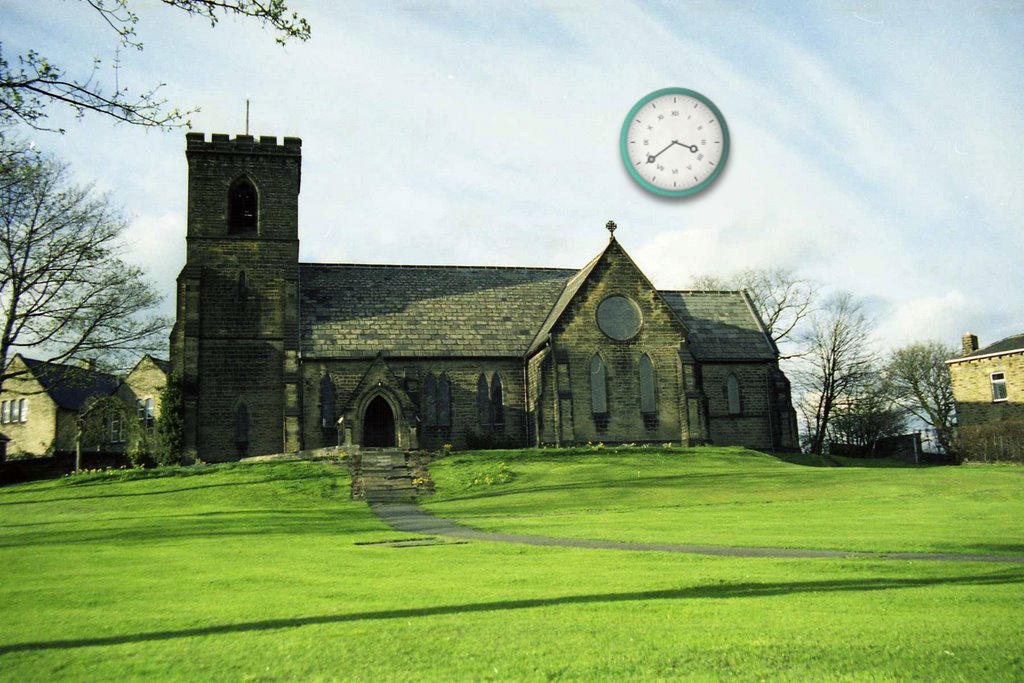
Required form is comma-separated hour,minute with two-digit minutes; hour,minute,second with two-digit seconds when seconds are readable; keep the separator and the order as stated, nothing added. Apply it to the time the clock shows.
3,39
